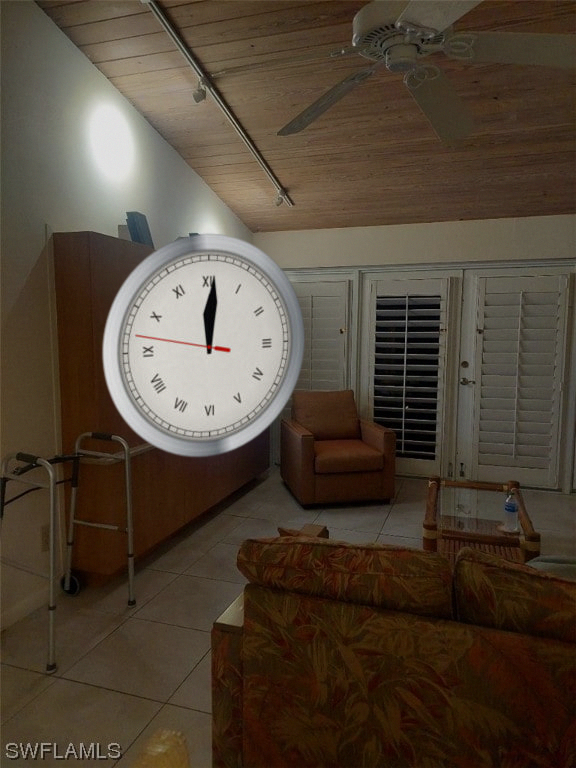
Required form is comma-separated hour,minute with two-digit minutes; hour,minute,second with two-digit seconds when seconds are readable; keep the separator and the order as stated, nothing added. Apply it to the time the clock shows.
12,00,47
